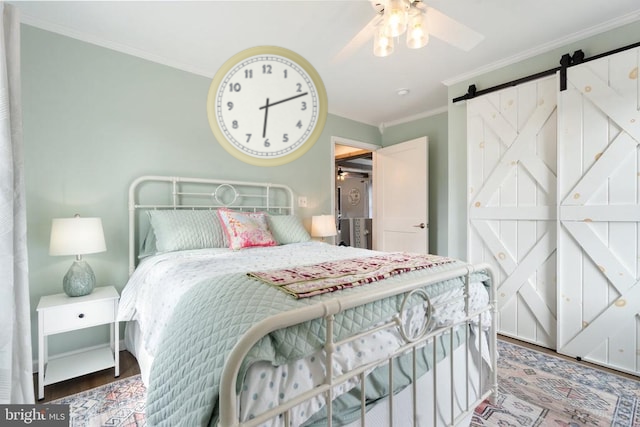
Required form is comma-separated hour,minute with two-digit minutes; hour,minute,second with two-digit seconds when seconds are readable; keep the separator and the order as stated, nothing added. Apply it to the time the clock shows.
6,12
